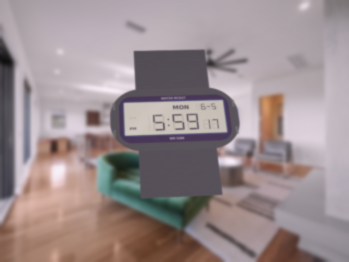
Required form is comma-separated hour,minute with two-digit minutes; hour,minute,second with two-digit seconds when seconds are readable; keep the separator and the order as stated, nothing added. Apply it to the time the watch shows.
5,59,17
